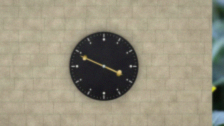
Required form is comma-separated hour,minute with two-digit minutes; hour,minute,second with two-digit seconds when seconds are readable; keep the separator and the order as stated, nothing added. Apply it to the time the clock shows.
3,49
